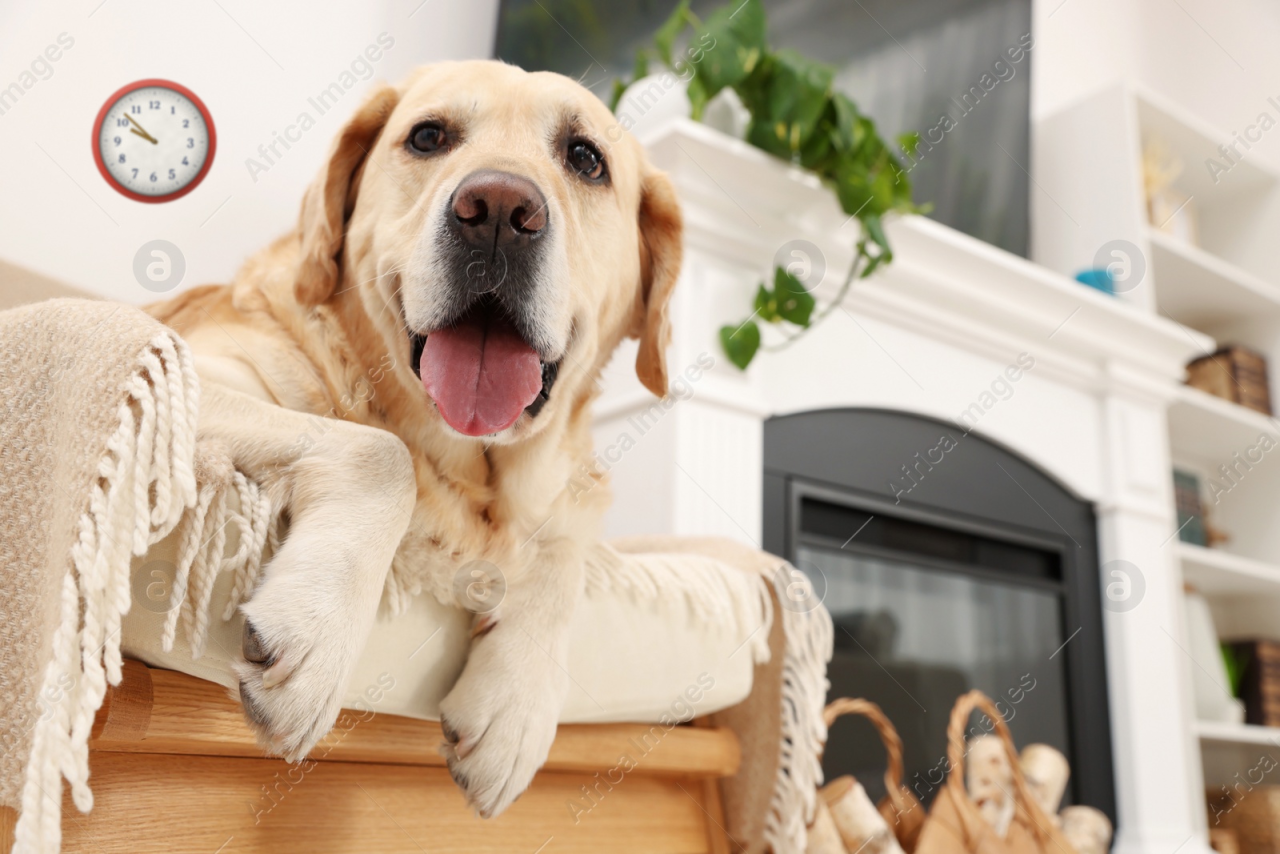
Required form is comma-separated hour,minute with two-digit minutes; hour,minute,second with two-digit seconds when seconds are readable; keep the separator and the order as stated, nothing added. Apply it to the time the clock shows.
9,52
